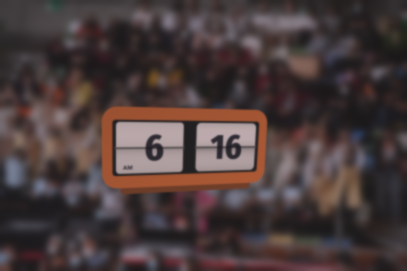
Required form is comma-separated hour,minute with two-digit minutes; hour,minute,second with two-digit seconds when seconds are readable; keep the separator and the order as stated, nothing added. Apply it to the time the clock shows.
6,16
